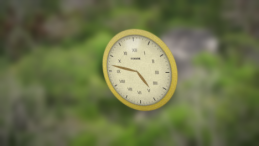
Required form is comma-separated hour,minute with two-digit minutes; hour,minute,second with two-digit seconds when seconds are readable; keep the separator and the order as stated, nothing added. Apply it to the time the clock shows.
4,47
